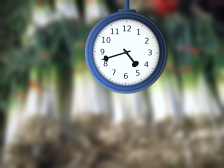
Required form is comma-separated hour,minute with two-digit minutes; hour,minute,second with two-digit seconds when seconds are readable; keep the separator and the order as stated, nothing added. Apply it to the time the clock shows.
4,42
